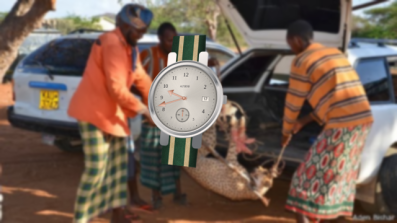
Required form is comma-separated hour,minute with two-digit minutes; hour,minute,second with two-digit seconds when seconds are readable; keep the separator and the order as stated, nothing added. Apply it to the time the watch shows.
9,42
